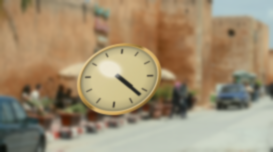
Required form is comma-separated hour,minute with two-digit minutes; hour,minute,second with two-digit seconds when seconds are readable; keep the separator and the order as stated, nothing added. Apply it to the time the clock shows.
4,22
